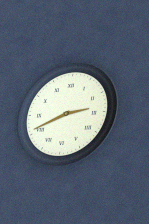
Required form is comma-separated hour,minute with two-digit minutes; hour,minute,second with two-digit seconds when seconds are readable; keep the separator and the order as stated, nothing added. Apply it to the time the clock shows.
2,41
